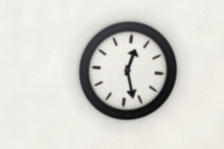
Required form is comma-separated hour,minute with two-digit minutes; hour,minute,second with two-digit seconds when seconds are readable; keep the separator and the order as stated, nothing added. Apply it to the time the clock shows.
12,27
